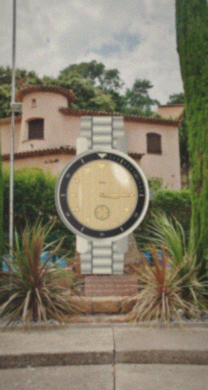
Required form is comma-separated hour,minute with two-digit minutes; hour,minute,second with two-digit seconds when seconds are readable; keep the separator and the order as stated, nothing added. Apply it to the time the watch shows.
3,15
